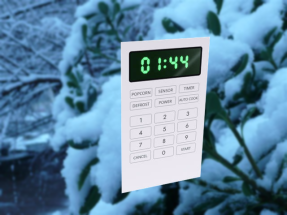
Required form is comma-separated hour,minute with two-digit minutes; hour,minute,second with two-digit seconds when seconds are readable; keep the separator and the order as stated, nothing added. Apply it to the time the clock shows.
1,44
